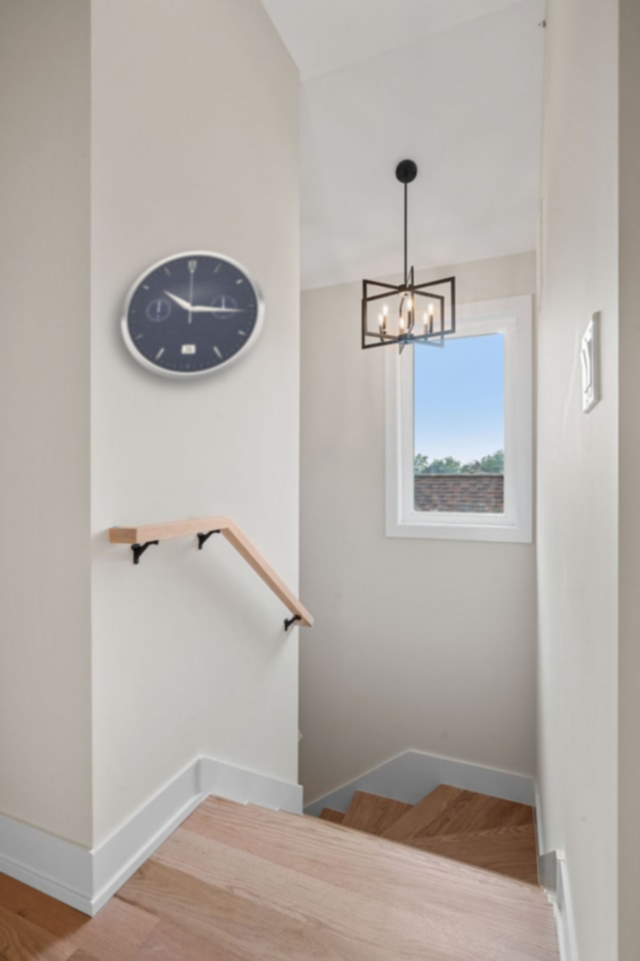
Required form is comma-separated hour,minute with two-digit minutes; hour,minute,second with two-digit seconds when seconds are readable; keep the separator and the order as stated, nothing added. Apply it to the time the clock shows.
10,16
